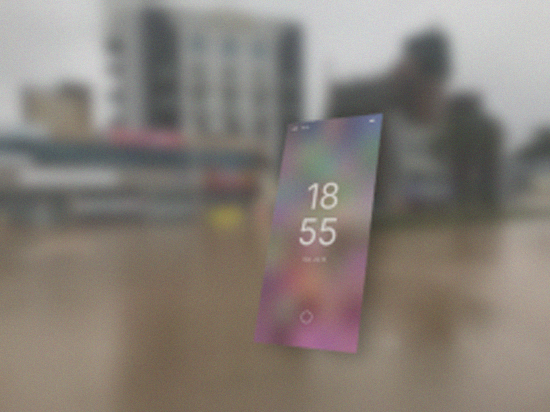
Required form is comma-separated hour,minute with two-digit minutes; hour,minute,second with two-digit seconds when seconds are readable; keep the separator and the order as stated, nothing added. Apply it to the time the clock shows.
18,55
